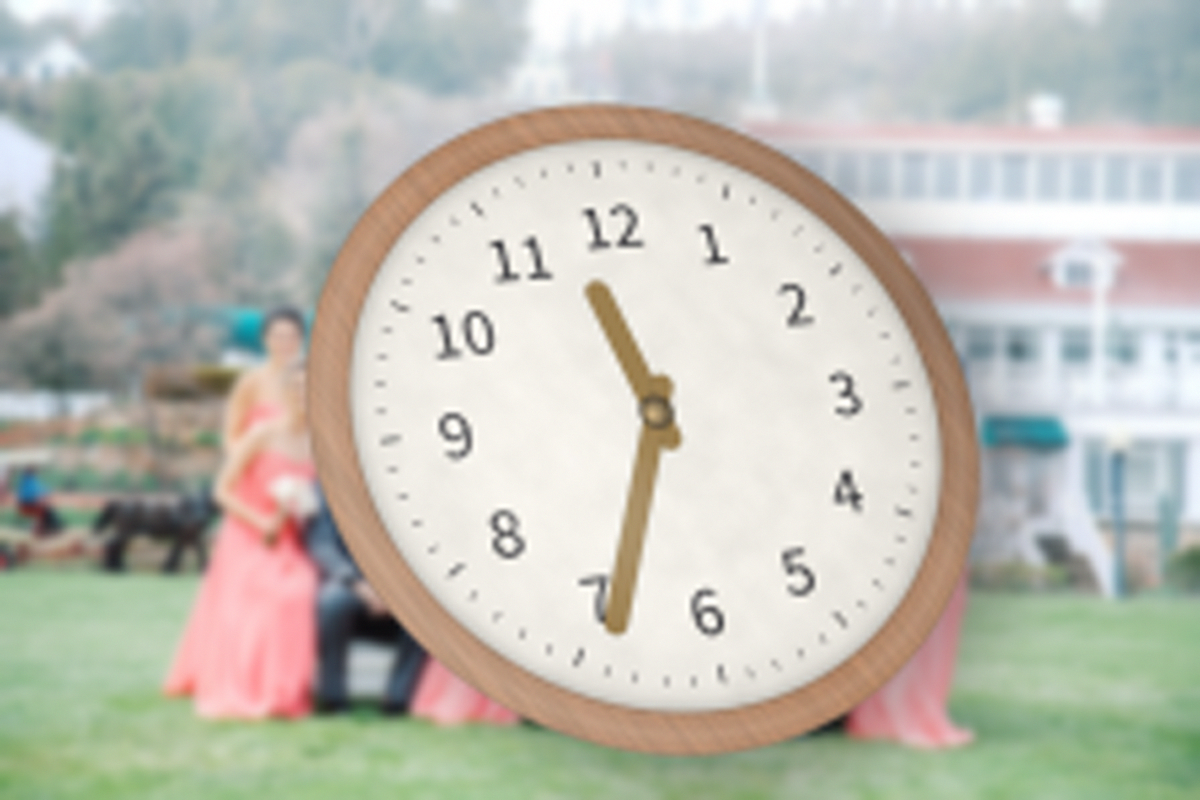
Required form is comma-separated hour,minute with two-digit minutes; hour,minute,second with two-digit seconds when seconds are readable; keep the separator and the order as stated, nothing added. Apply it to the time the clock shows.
11,34
